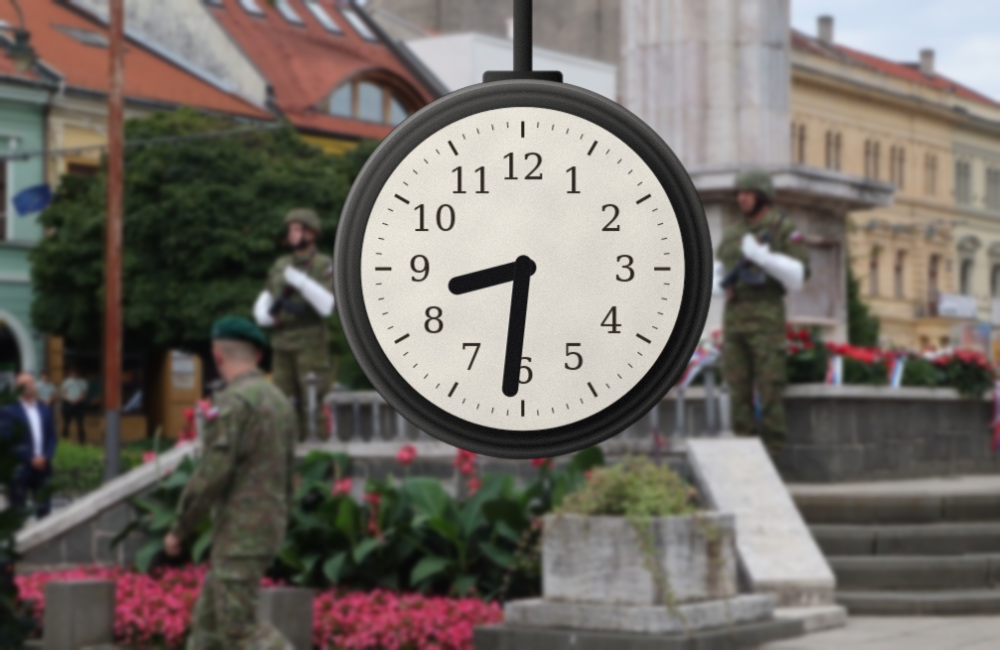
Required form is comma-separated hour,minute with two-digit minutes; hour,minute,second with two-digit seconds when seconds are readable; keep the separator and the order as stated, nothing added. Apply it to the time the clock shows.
8,31
